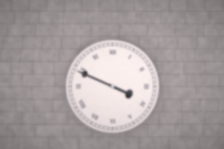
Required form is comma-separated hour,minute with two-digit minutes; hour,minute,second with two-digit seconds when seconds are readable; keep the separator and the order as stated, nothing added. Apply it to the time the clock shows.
3,49
